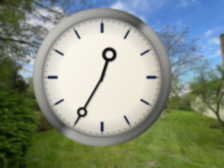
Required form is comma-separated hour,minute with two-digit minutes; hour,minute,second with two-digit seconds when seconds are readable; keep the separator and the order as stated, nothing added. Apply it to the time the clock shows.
12,35
